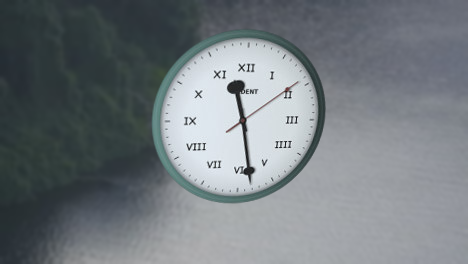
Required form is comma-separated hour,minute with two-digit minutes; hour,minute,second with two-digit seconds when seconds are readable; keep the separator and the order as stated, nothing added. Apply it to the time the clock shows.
11,28,09
